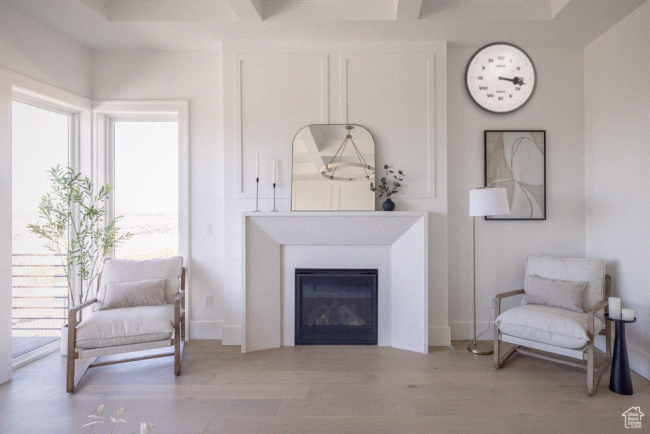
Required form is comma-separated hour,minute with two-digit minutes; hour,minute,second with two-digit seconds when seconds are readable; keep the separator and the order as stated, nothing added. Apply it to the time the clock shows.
3,17
